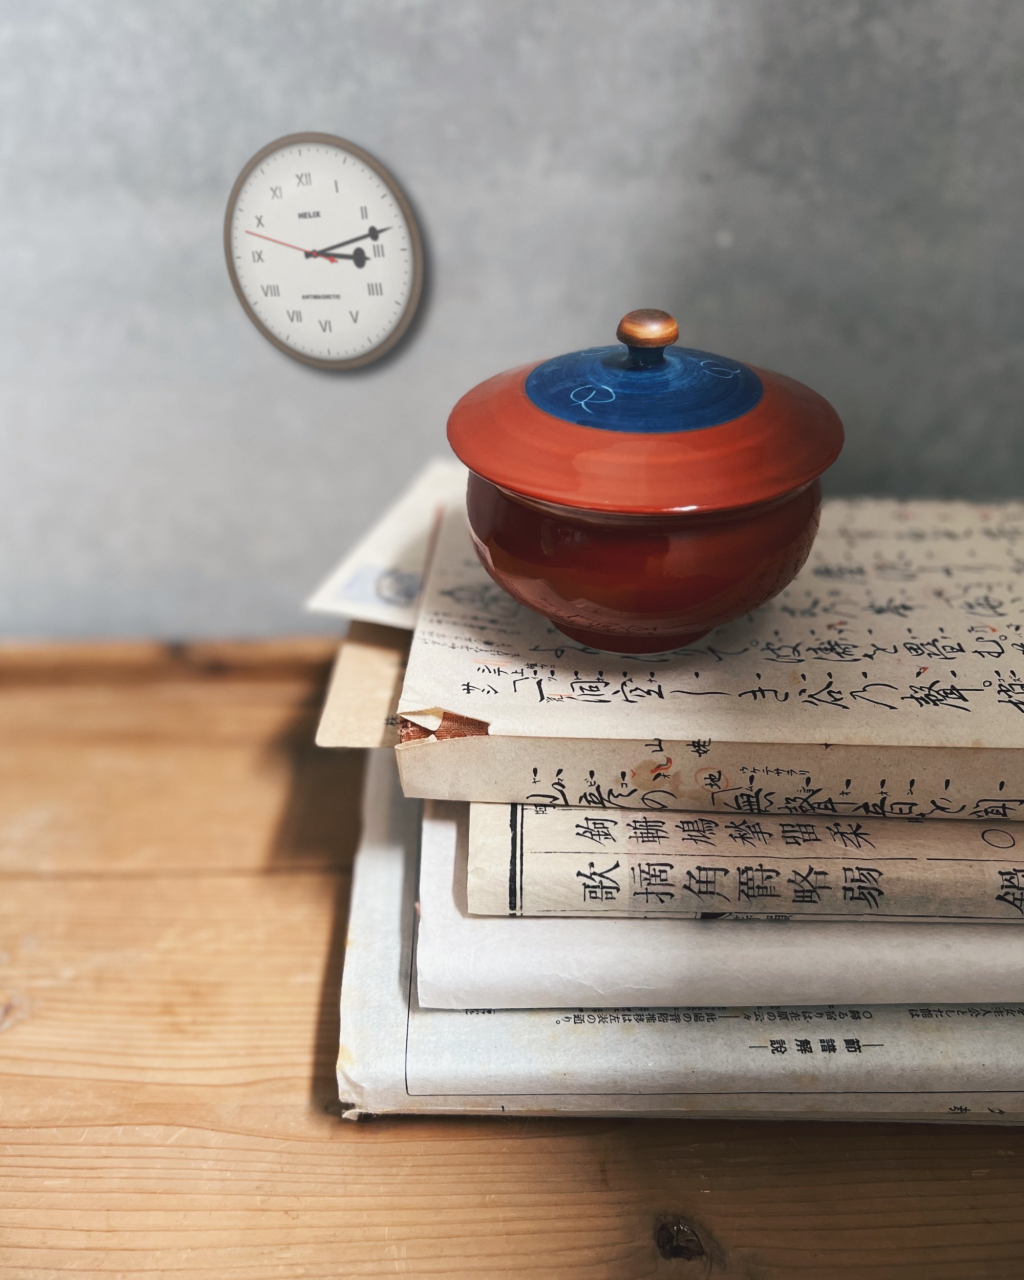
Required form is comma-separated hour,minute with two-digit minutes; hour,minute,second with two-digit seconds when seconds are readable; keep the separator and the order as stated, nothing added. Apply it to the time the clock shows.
3,12,48
